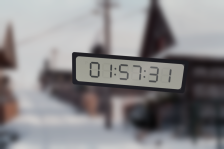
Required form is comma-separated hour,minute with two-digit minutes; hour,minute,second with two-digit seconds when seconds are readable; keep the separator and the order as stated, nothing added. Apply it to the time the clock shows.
1,57,31
